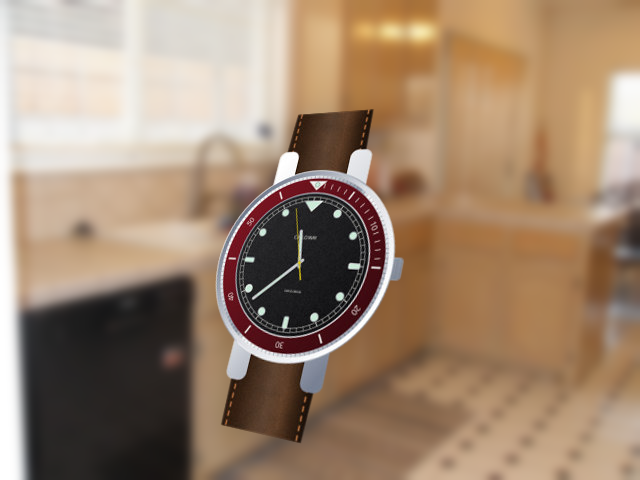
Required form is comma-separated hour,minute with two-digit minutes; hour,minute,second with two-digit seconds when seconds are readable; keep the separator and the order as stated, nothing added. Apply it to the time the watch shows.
11,37,57
